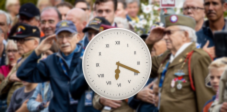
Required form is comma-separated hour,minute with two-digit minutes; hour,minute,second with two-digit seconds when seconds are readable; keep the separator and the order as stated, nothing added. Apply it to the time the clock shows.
6,19
